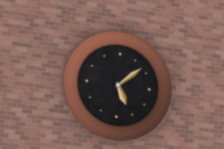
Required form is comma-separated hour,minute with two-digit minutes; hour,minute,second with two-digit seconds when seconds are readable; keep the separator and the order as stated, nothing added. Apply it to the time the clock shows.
5,08
